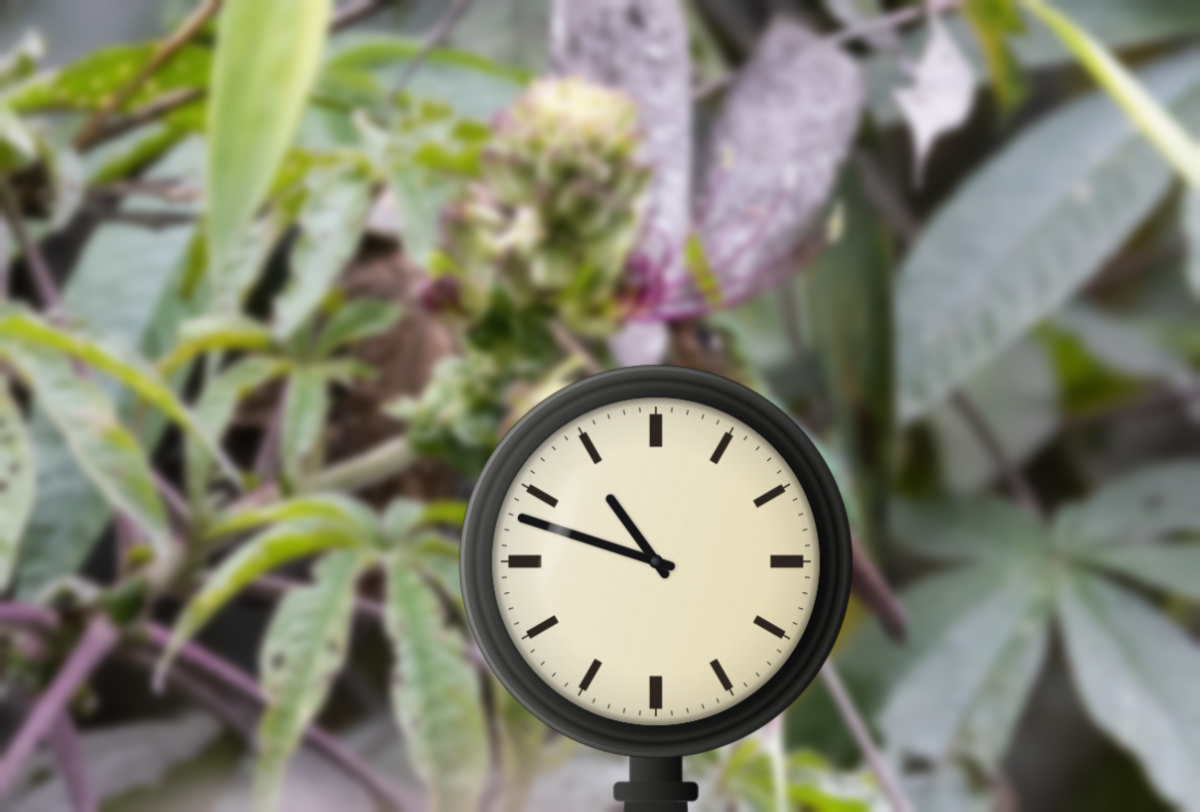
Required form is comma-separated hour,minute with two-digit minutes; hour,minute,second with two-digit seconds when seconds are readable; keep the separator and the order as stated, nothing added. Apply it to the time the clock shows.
10,48
